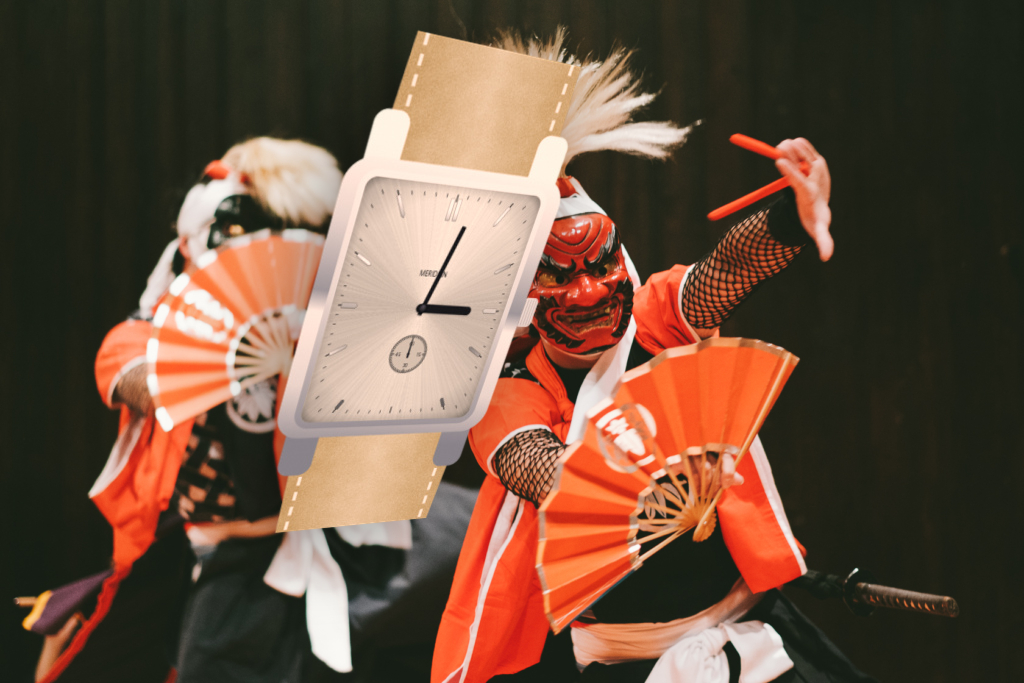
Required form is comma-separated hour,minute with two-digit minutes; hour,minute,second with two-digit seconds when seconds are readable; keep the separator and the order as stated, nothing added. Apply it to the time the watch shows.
3,02
